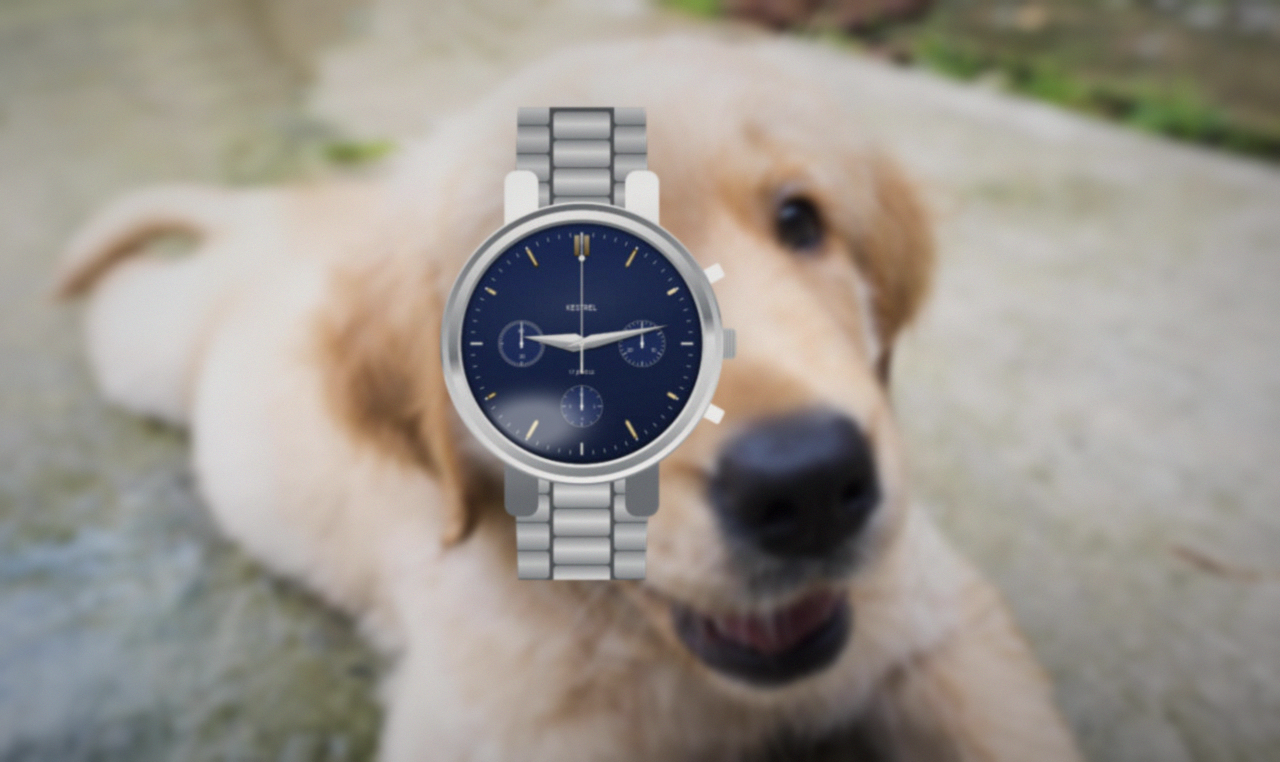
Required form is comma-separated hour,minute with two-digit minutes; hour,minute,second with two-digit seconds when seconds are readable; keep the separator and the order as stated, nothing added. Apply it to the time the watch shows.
9,13
